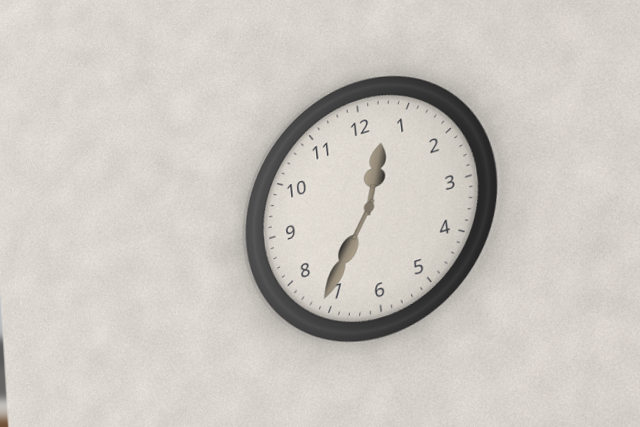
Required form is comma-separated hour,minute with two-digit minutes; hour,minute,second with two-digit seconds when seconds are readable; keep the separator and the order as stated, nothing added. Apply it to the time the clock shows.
12,36
